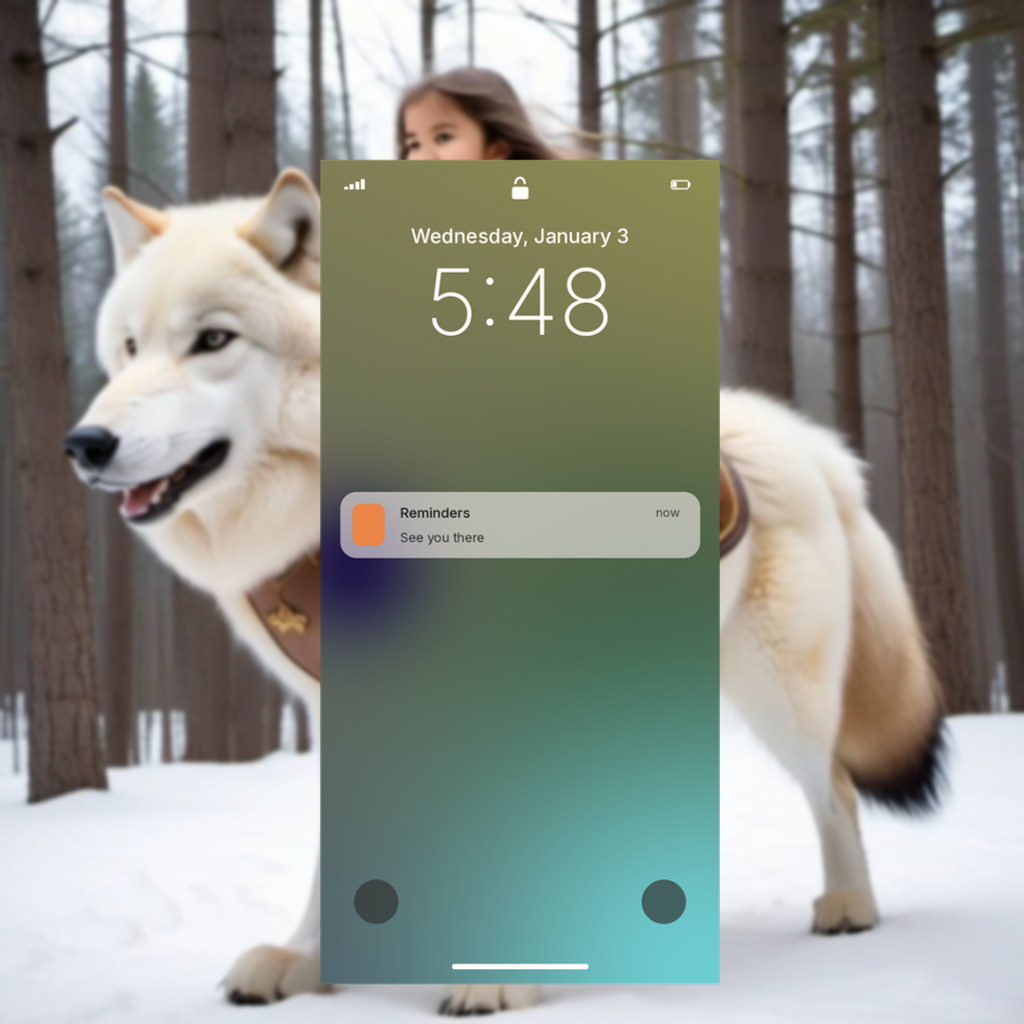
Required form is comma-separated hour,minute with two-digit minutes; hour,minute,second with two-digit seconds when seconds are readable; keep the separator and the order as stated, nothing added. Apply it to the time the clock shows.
5,48
